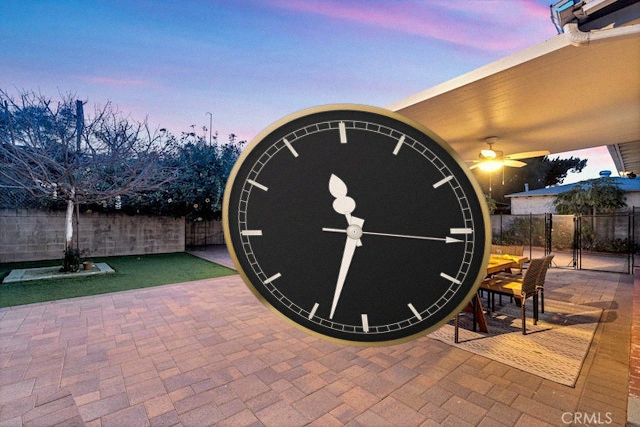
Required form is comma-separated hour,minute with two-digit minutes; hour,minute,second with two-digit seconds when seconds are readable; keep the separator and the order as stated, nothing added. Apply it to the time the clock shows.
11,33,16
